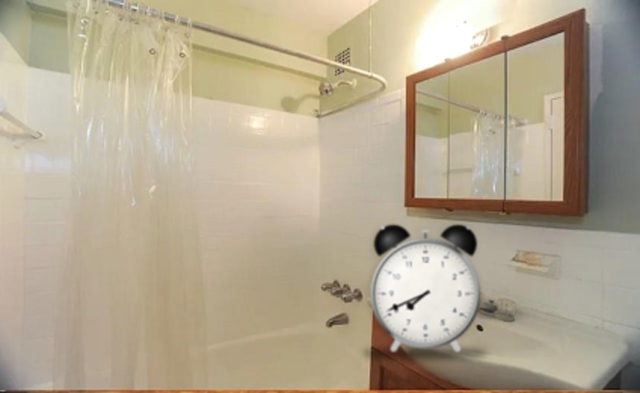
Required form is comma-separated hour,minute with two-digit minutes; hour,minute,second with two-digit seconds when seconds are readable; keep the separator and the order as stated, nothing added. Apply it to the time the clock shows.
7,41
